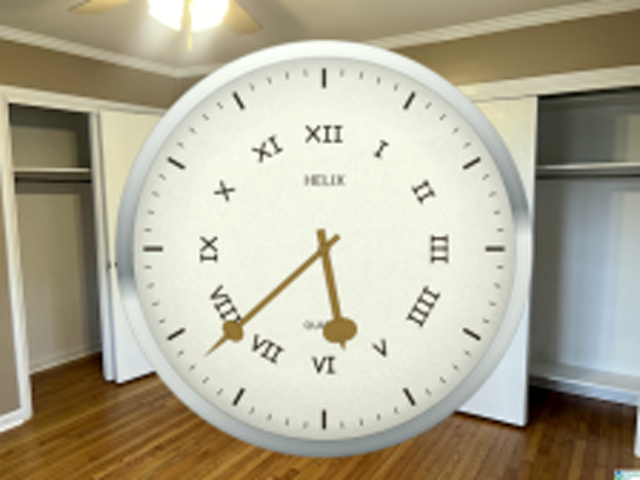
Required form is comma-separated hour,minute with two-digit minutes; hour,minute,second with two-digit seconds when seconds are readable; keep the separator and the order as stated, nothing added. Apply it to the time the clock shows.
5,38
